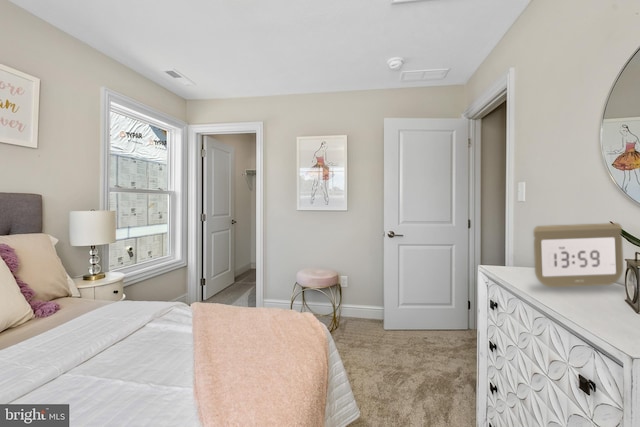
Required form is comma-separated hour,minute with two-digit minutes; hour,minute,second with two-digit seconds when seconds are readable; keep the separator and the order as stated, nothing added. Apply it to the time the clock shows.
13,59
